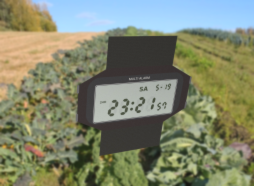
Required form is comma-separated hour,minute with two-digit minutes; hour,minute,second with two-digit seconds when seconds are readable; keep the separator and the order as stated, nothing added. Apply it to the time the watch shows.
23,21
